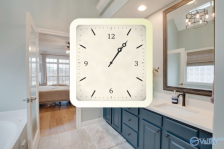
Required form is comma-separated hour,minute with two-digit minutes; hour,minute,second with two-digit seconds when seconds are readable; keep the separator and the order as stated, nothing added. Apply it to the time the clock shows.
1,06
